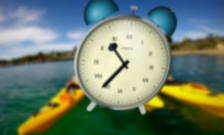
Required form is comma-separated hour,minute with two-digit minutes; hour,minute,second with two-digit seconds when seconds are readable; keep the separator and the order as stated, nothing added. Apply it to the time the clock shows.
10,36
